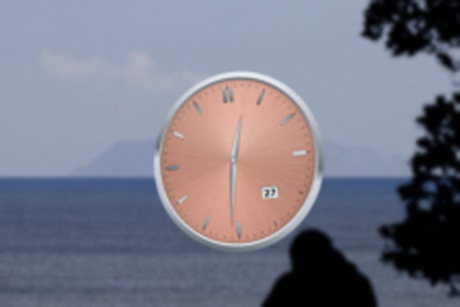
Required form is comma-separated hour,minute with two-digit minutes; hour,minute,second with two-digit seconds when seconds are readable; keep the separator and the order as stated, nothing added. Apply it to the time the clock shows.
12,31
